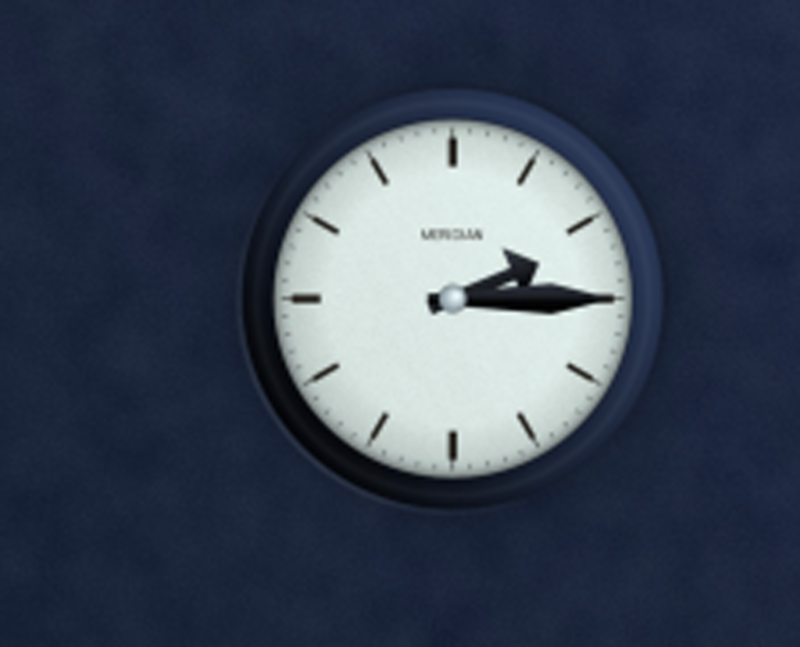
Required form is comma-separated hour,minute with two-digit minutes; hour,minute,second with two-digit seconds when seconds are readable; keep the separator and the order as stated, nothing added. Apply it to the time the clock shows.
2,15
